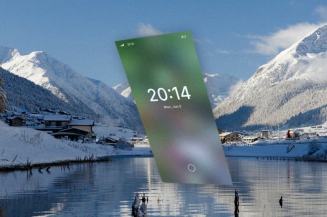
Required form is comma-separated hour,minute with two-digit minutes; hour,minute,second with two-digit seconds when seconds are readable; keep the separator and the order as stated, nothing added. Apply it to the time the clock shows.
20,14
